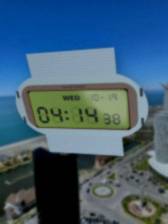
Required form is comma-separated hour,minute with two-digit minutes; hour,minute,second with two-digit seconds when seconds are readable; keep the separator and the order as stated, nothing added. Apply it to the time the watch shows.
4,14,38
